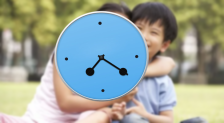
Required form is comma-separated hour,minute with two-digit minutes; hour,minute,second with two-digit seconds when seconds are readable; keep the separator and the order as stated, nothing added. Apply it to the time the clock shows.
7,21
